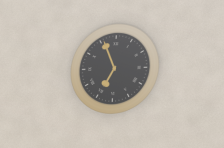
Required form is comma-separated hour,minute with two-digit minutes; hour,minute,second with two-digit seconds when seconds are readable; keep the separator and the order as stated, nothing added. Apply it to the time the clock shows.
6,56
